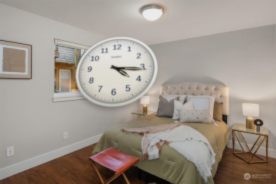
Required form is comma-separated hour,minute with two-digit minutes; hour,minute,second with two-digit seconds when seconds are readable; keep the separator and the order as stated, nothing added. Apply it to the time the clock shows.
4,16
